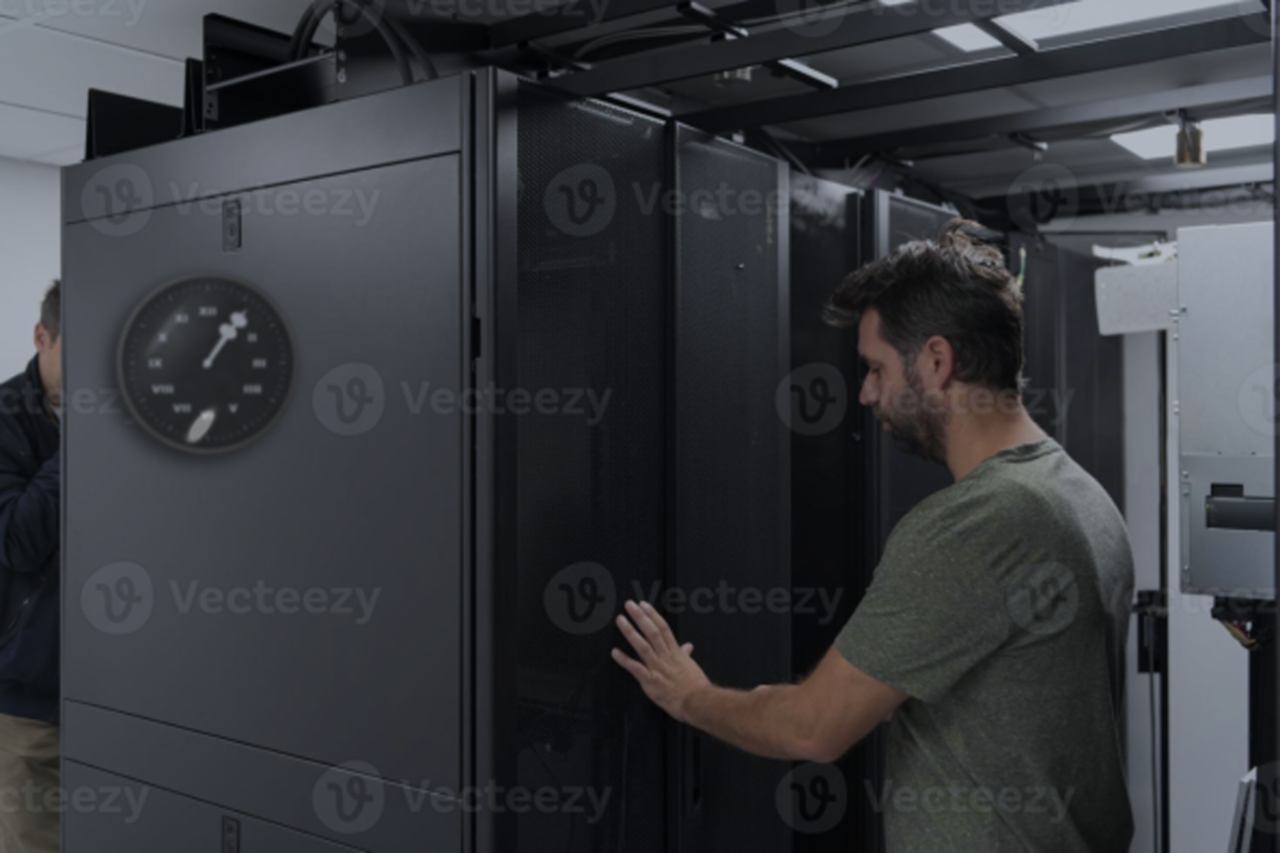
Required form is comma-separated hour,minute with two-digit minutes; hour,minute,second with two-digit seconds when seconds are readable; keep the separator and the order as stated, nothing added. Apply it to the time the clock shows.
1,06
